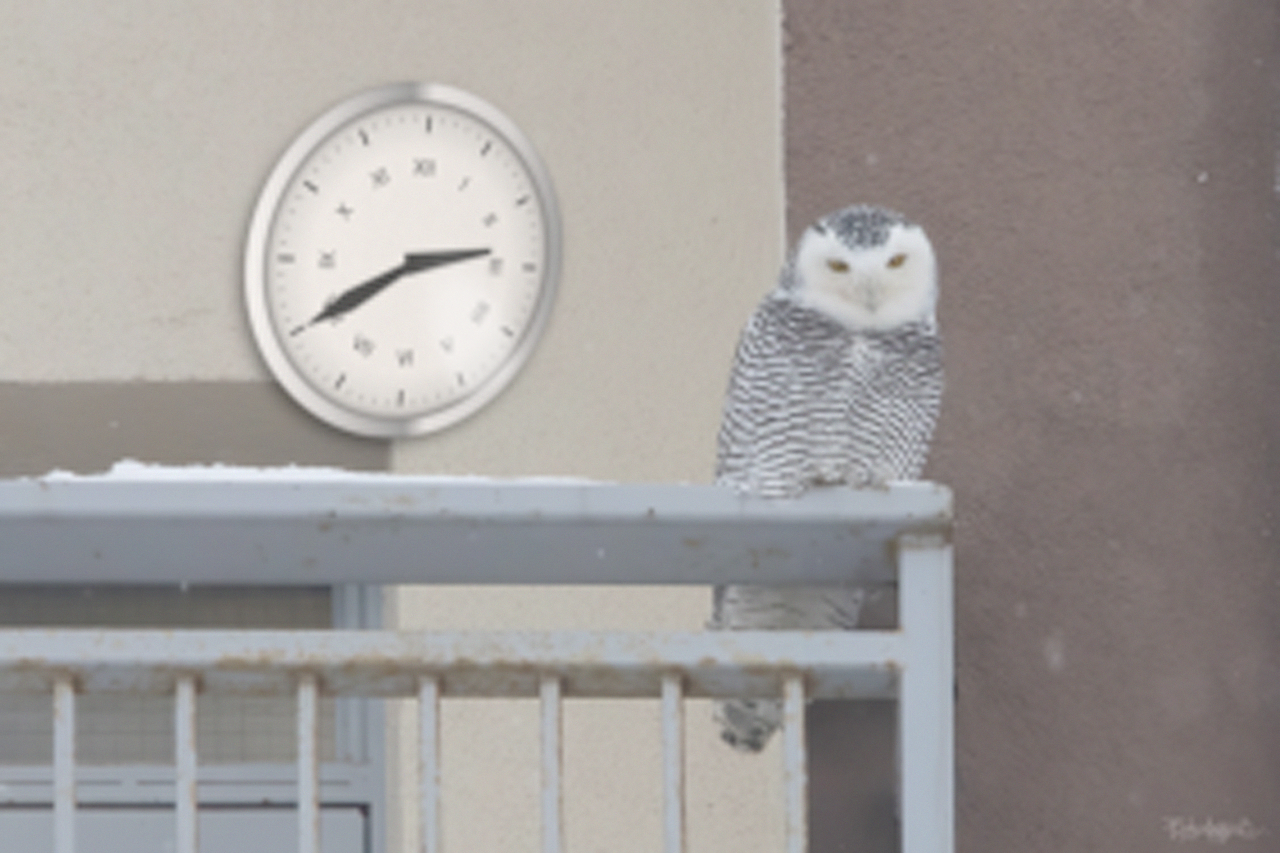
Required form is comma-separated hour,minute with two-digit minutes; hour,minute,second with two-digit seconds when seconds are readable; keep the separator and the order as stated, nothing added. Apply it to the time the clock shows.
2,40
